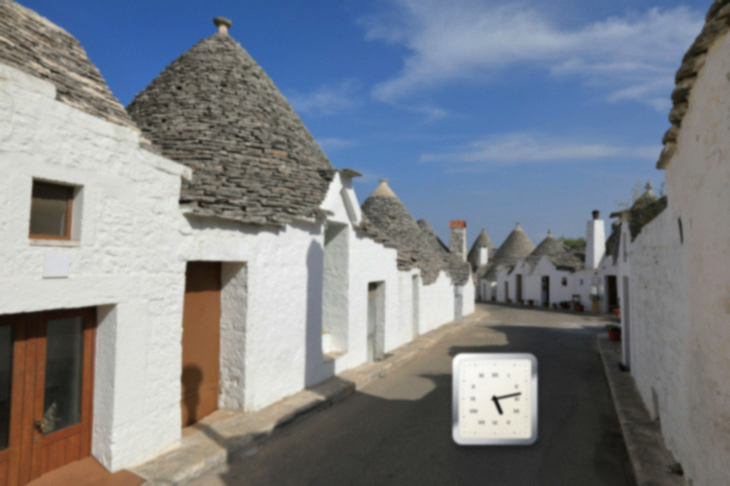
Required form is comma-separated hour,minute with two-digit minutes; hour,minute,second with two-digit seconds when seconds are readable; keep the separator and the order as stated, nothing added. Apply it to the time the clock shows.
5,13
